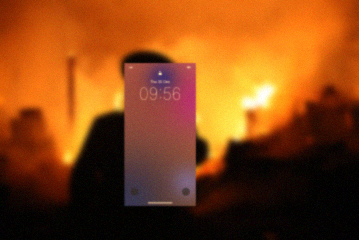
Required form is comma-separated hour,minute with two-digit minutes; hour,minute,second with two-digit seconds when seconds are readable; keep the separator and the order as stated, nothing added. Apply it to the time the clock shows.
9,56
